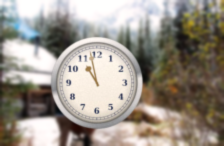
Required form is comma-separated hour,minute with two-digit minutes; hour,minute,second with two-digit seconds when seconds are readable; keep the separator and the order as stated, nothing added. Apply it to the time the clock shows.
10,58
